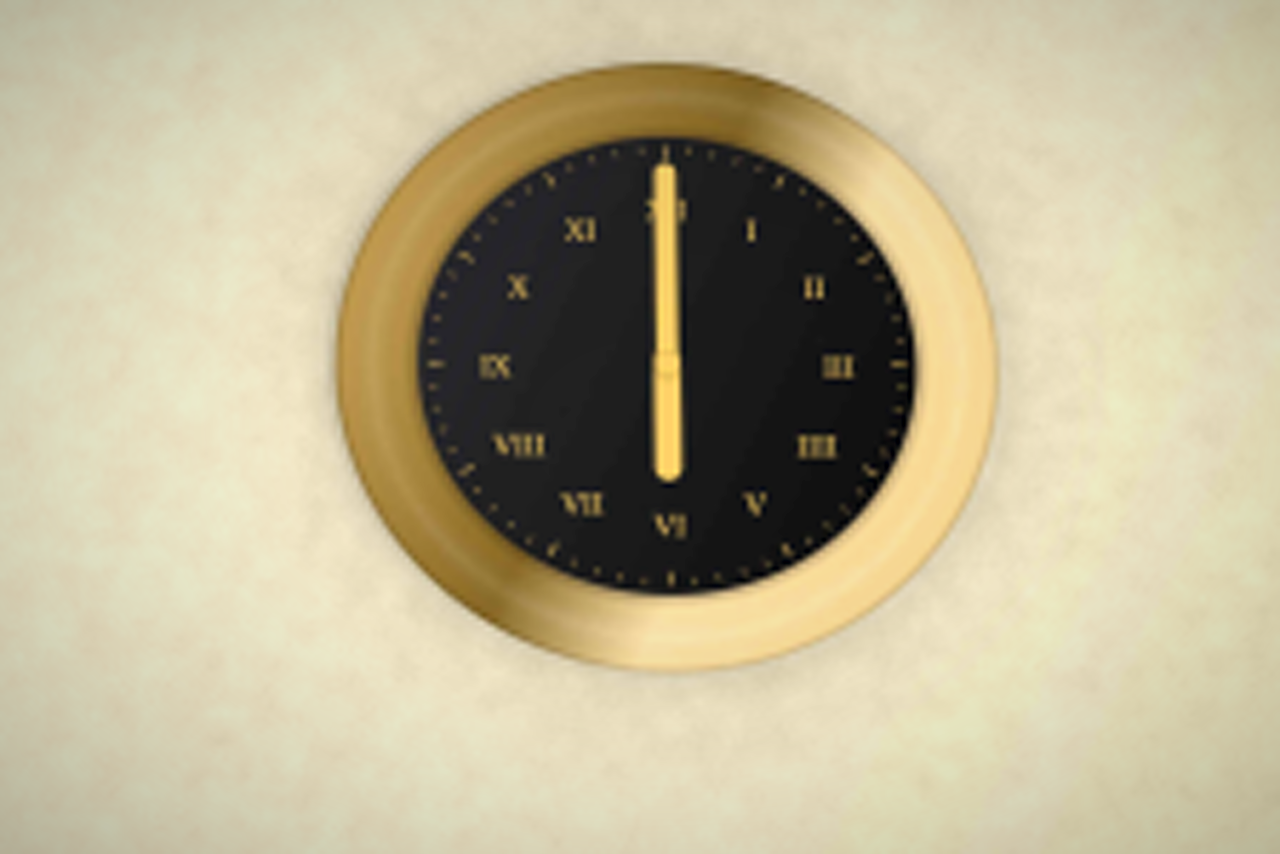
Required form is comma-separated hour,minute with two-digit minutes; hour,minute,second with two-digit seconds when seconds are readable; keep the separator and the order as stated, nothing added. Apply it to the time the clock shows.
6,00
